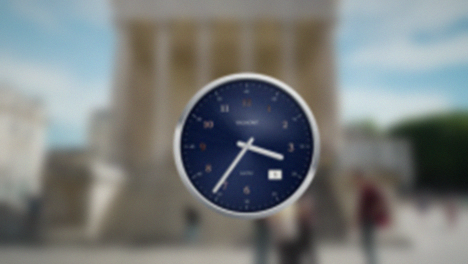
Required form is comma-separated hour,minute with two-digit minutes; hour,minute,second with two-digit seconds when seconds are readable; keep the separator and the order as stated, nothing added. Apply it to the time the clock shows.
3,36
